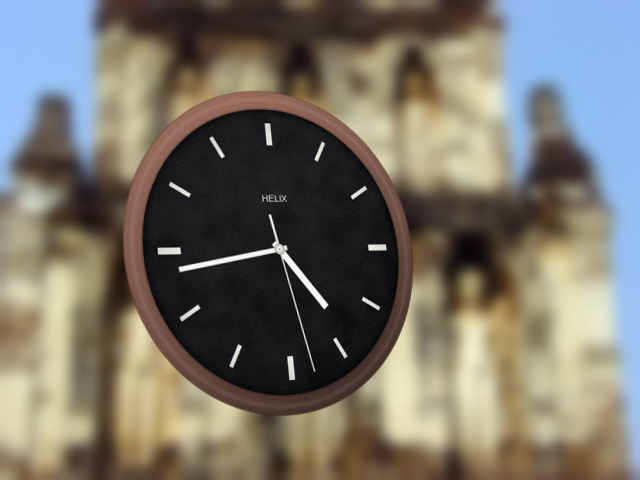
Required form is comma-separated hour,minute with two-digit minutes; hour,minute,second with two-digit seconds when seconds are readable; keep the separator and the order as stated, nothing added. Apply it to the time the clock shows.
4,43,28
